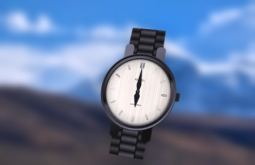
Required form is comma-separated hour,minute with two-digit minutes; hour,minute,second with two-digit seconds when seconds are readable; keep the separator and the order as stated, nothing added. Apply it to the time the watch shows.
6,00
